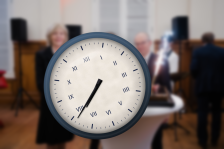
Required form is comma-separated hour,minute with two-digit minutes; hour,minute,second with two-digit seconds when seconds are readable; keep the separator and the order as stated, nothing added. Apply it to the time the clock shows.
7,39
